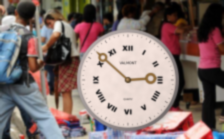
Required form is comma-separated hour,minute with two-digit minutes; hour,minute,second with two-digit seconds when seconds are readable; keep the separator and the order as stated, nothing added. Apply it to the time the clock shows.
2,52
